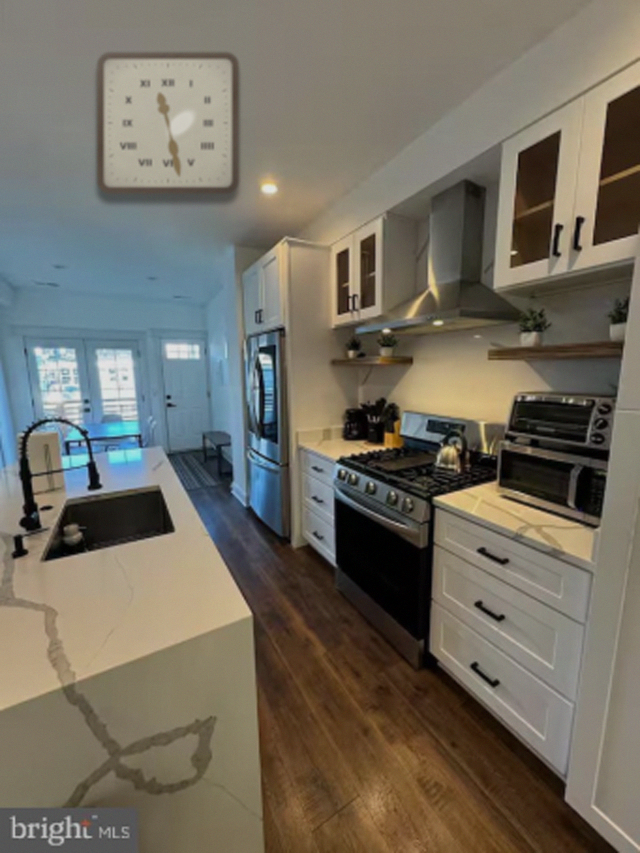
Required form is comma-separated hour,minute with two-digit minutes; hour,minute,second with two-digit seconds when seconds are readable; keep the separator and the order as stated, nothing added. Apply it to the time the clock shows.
11,28
